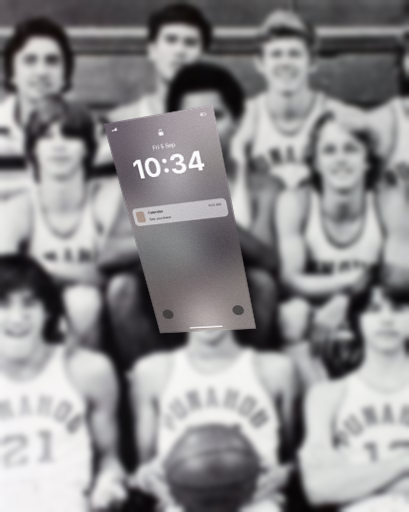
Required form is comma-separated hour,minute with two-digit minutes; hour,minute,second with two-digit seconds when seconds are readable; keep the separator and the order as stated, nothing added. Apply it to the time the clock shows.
10,34
